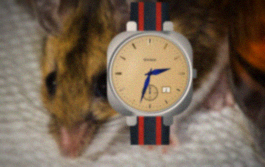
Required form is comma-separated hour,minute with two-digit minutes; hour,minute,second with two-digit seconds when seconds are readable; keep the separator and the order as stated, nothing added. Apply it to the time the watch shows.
2,33
